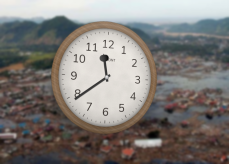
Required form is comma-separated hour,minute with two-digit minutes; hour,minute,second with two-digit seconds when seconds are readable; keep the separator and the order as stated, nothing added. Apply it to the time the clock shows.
11,39
